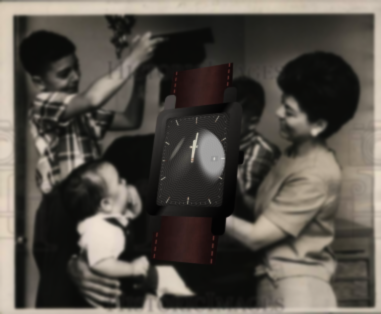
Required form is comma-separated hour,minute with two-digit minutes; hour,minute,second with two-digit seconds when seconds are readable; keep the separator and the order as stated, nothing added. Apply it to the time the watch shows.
12,01
